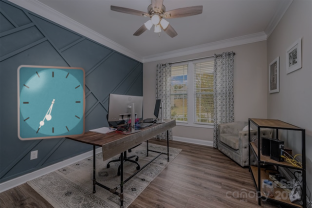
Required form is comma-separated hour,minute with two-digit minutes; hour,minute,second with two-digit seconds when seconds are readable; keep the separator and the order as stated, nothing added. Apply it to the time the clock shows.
6,35
